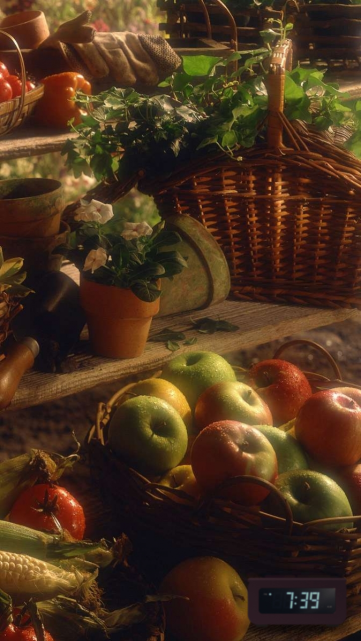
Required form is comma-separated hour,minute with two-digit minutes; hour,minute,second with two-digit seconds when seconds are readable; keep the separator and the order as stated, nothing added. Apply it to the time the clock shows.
7,39
